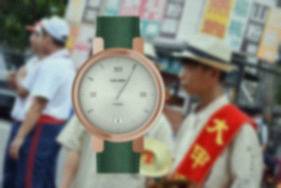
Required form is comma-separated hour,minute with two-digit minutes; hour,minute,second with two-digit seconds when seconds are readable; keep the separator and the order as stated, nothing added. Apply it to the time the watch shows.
1,05
